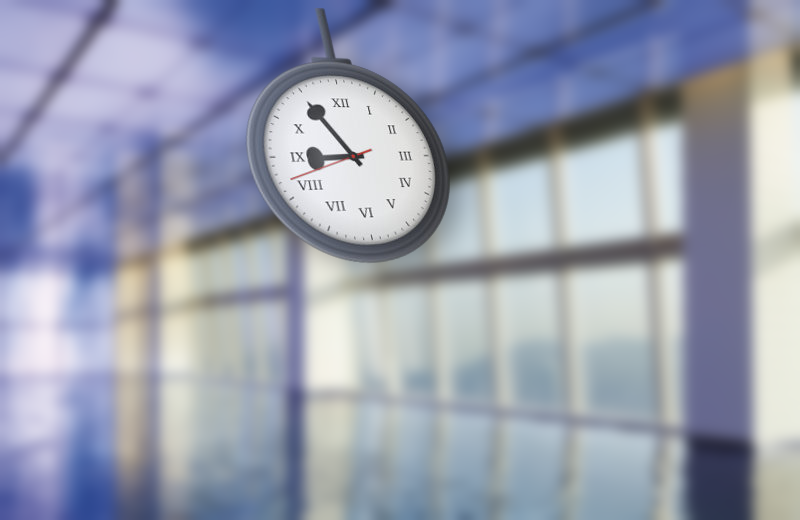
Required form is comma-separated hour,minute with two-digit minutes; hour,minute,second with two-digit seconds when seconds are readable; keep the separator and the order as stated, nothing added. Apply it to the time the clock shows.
8,54,42
